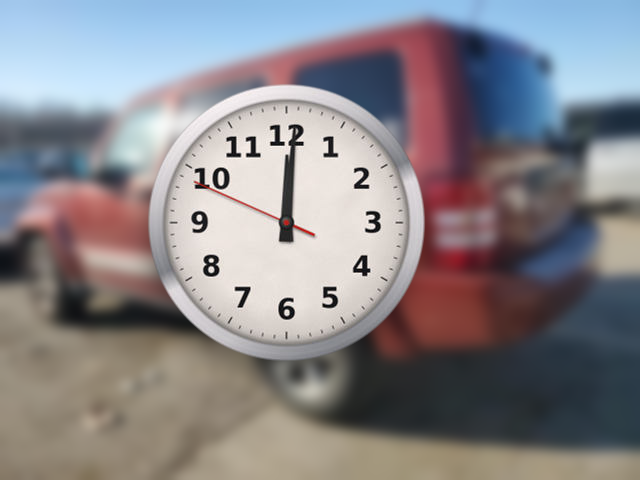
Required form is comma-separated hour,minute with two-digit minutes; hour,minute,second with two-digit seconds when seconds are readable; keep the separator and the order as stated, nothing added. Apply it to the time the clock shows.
12,00,49
